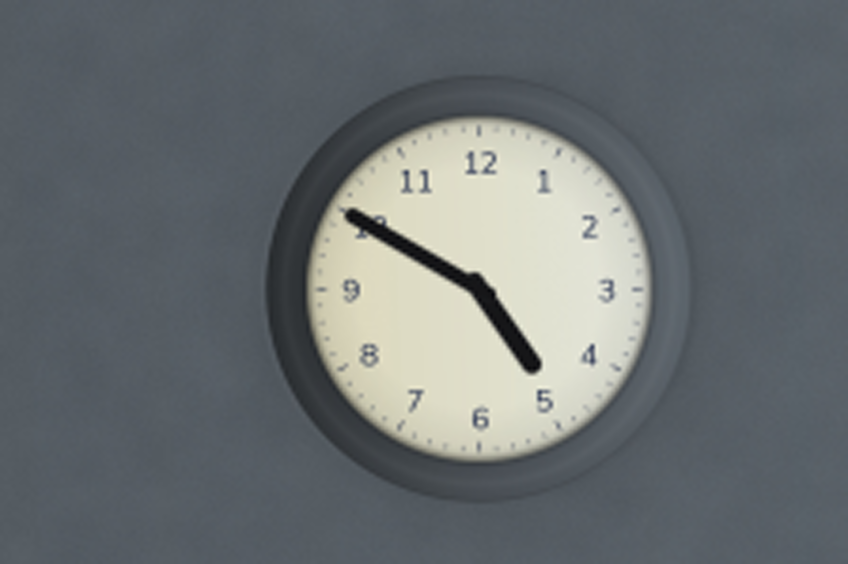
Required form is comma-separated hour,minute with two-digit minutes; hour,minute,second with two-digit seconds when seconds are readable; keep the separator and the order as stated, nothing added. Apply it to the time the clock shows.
4,50
